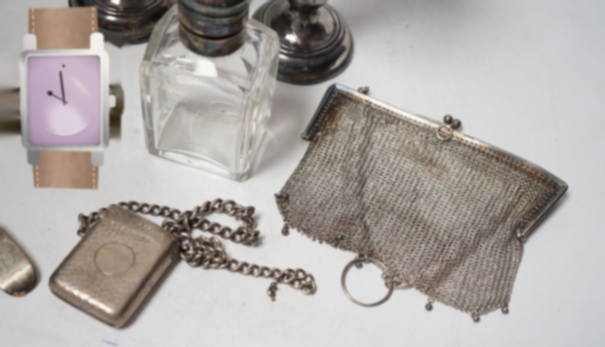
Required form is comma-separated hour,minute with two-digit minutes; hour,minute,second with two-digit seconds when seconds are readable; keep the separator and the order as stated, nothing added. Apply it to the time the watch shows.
9,59
